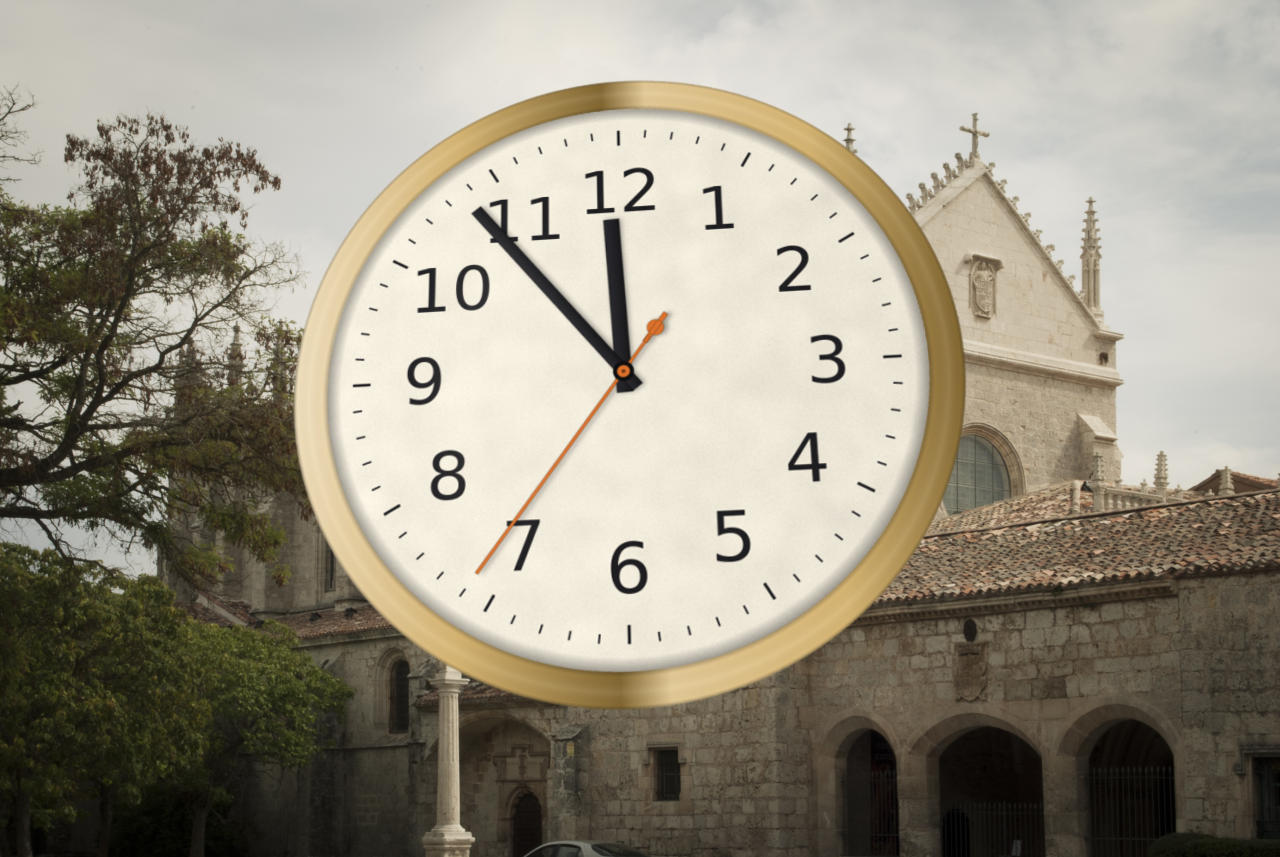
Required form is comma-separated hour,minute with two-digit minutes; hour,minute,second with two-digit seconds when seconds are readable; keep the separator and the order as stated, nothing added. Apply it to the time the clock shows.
11,53,36
